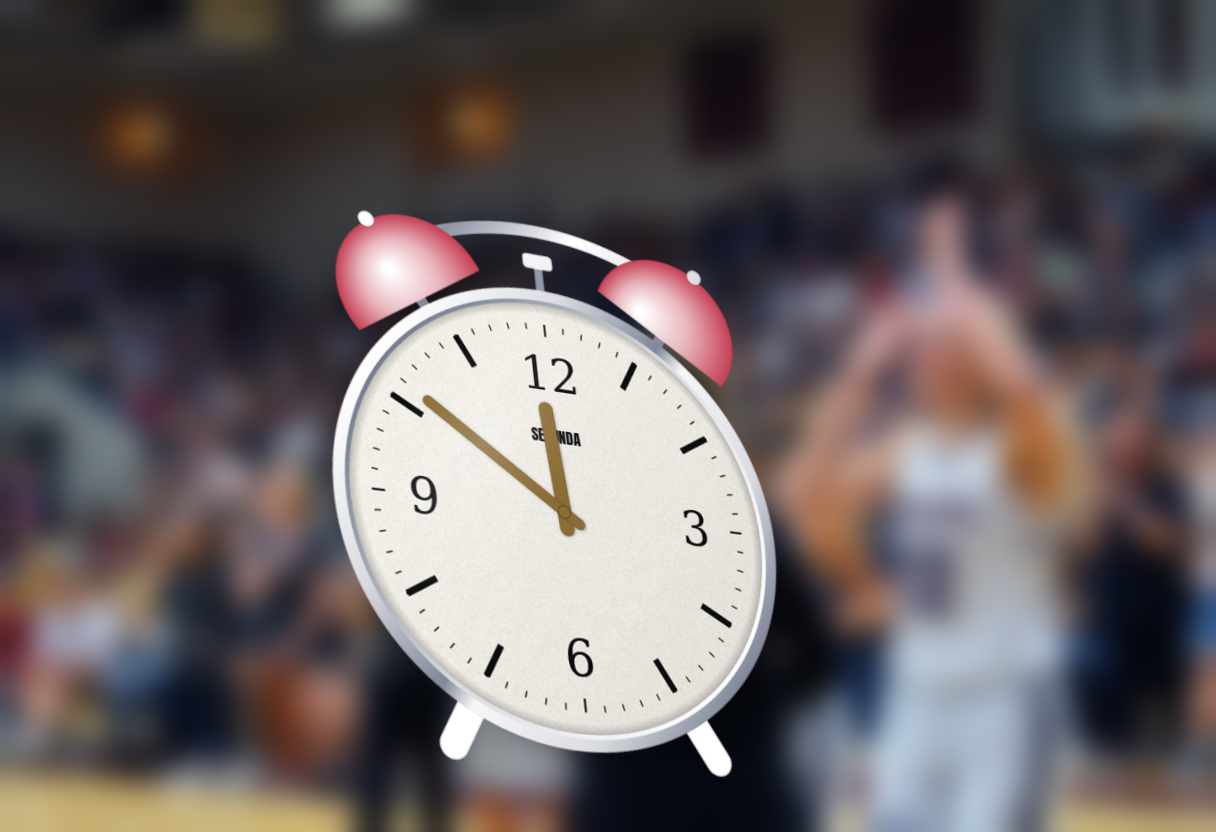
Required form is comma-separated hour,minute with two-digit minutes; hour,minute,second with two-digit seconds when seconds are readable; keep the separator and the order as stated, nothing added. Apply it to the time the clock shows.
11,51
